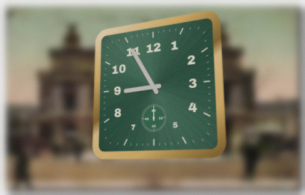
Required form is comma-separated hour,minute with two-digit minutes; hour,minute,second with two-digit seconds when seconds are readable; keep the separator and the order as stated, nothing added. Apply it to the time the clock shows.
8,55
